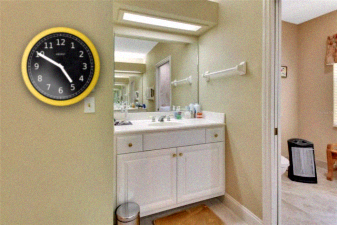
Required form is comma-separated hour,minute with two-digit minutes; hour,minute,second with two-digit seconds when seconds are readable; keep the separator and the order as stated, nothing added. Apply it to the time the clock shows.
4,50
